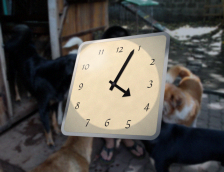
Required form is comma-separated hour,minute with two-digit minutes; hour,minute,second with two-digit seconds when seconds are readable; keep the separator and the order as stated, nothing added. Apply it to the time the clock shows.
4,04
